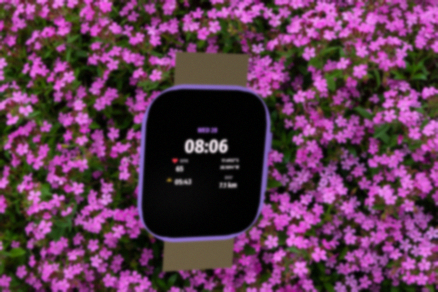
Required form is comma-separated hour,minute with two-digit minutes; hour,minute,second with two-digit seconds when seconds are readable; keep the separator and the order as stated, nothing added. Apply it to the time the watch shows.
8,06
